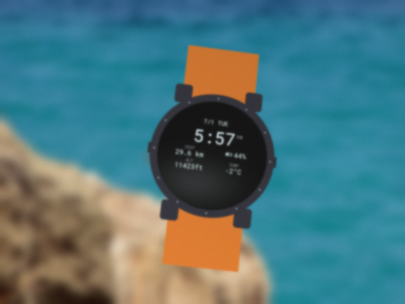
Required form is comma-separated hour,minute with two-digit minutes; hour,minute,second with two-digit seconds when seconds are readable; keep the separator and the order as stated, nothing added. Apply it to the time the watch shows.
5,57
